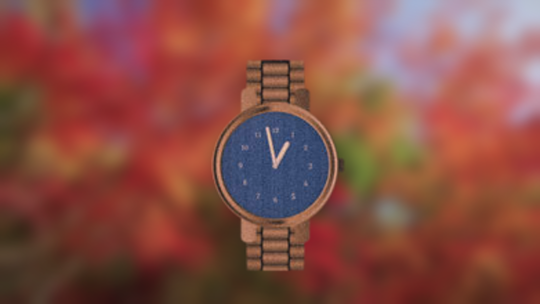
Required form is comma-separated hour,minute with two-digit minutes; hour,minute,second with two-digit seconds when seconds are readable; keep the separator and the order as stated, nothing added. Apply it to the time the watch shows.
12,58
